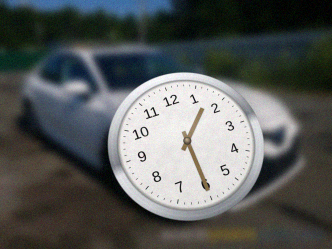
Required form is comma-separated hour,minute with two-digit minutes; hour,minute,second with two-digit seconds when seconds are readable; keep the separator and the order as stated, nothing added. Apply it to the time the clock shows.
1,30
